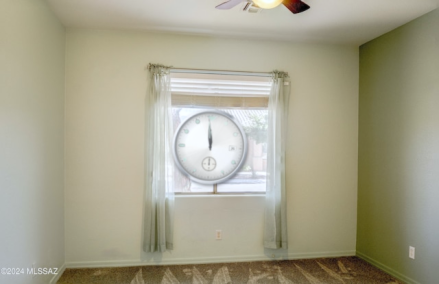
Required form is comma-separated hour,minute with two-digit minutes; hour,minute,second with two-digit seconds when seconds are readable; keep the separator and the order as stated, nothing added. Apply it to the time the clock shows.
11,59
